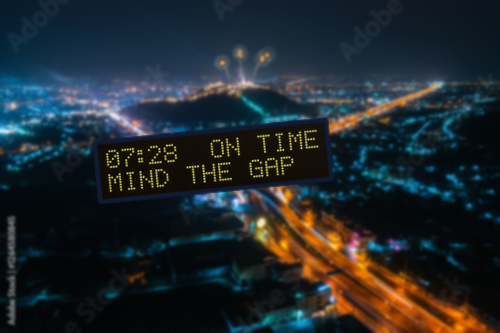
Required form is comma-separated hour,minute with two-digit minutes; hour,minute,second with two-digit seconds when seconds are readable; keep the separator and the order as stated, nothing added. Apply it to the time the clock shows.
7,28
